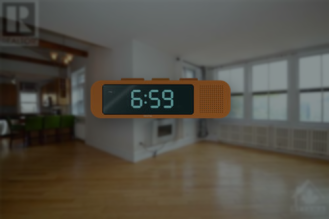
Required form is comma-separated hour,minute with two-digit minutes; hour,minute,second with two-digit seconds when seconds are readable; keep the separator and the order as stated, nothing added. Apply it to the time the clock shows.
6,59
